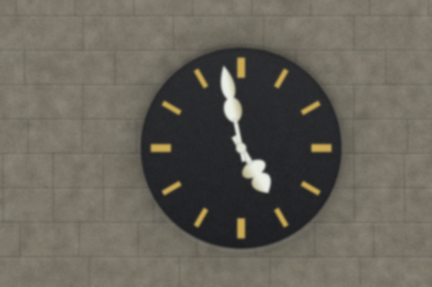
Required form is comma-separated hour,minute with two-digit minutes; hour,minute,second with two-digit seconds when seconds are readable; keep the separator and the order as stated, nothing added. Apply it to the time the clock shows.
4,58
